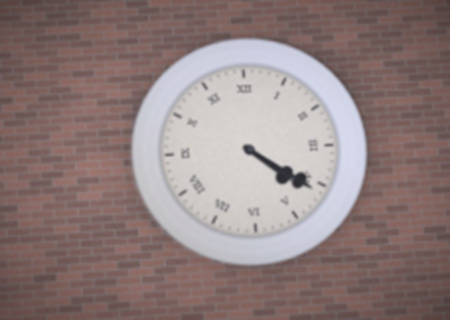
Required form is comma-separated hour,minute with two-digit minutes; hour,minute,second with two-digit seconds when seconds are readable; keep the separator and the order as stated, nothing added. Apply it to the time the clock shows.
4,21
